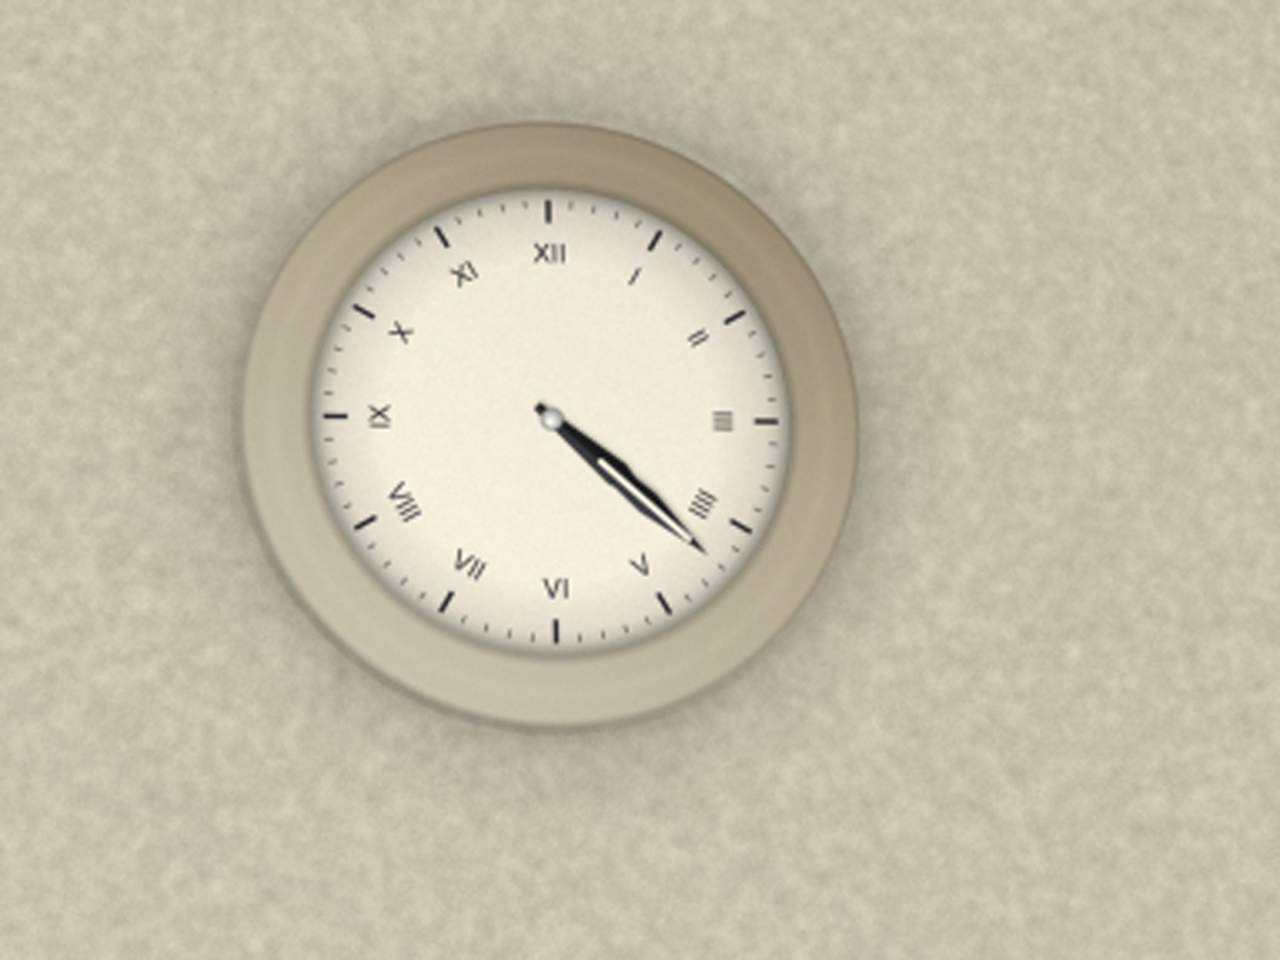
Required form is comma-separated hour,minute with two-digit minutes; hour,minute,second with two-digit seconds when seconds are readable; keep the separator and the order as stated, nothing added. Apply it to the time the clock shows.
4,22
